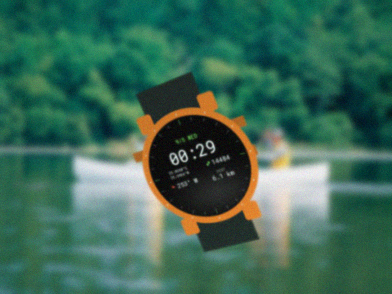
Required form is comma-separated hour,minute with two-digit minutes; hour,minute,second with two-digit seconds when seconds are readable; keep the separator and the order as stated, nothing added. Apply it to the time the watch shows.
0,29
